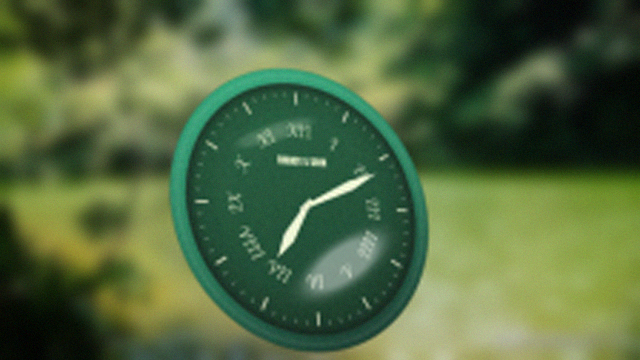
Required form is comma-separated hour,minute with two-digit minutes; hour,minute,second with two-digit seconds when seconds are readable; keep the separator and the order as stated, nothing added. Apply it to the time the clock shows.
7,11
